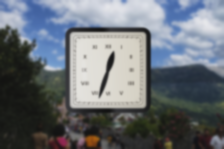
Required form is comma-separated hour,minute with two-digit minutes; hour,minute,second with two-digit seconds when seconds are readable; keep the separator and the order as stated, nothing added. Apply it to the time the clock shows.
12,33
